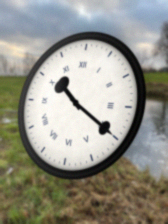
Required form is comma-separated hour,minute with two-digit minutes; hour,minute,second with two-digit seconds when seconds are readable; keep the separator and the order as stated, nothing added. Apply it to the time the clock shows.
10,20
